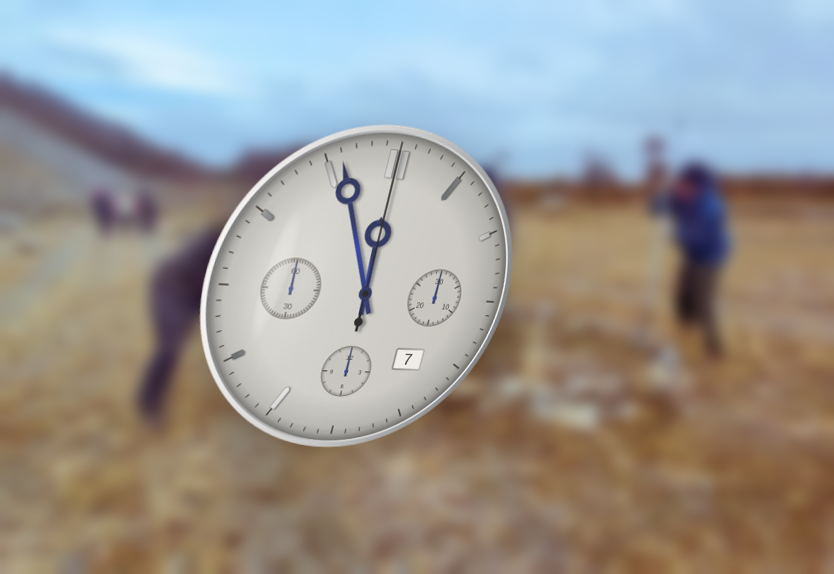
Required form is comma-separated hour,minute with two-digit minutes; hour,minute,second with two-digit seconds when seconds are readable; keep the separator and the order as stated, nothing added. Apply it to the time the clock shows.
11,56
